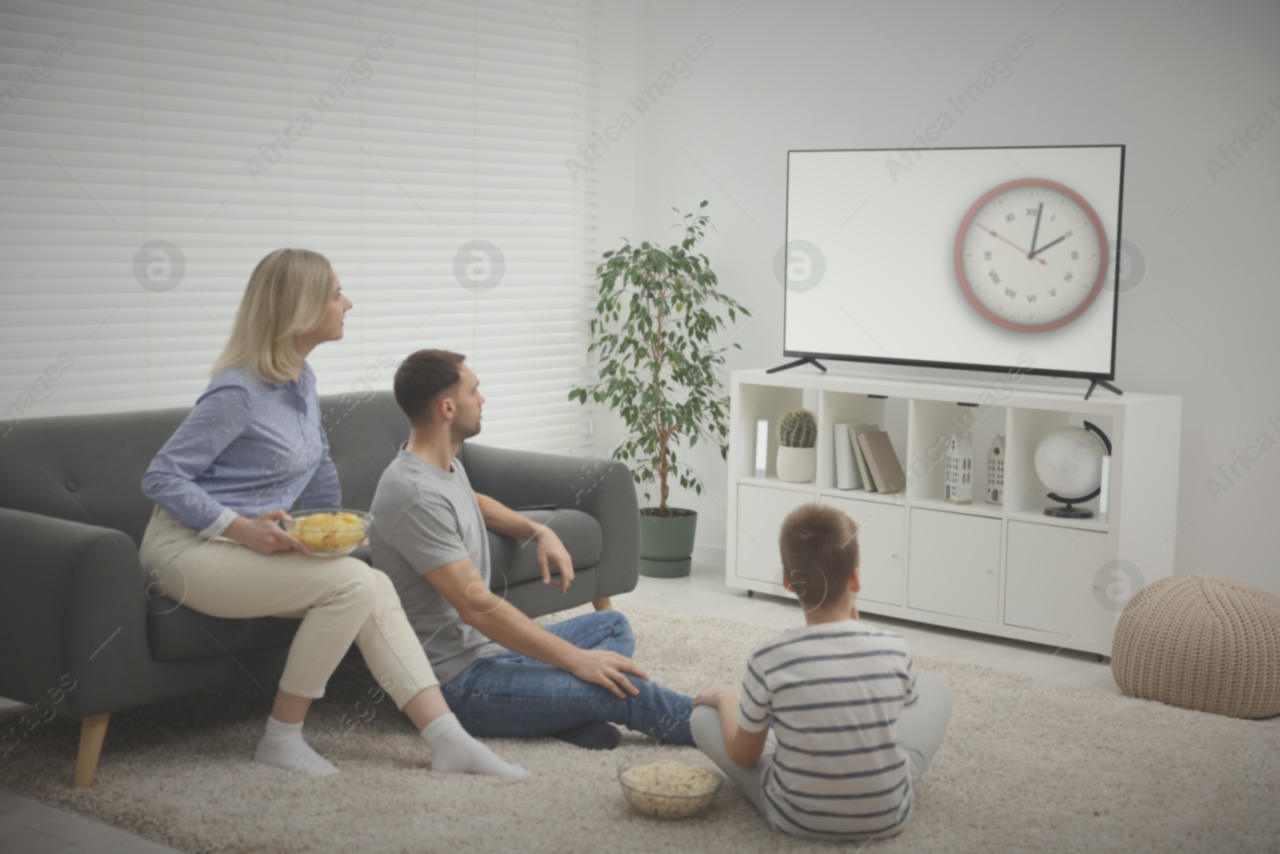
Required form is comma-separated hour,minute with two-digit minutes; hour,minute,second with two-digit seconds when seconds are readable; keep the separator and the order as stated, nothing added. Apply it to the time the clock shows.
2,01,50
